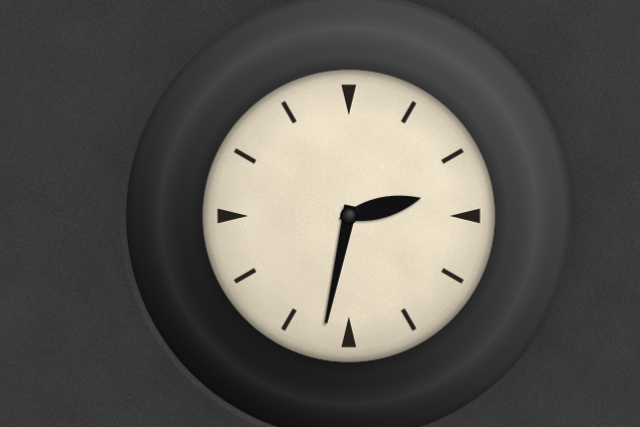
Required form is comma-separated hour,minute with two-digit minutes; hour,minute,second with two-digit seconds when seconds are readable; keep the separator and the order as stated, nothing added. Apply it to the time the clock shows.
2,32
